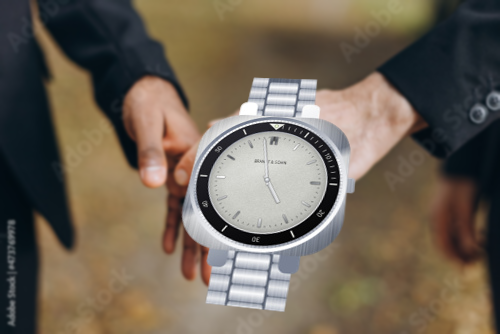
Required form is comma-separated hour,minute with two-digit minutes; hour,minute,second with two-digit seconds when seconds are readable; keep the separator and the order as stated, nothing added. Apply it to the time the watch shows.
4,58
